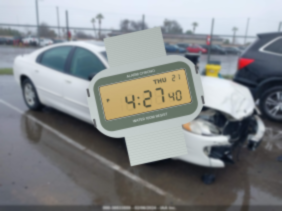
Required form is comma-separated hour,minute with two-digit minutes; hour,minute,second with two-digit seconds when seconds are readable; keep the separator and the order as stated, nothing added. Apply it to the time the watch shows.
4,27,40
